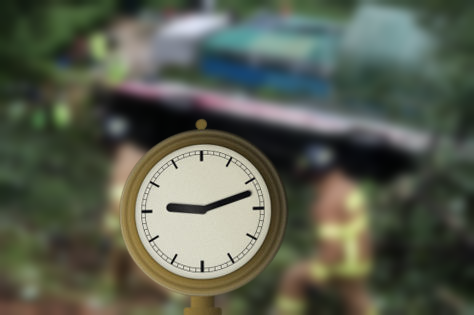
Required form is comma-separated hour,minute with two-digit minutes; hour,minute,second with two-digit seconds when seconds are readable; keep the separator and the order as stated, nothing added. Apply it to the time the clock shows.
9,12
